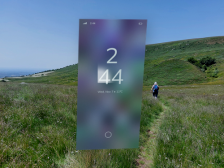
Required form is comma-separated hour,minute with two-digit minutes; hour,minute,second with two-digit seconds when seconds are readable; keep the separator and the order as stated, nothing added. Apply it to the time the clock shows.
2,44
